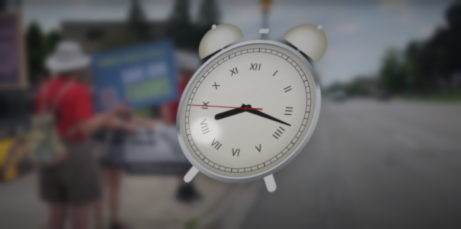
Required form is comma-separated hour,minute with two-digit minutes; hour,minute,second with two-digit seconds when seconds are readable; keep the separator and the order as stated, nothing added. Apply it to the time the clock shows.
8,17,45
